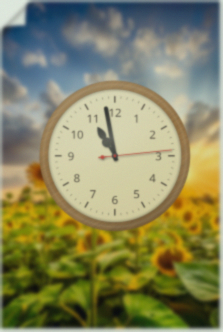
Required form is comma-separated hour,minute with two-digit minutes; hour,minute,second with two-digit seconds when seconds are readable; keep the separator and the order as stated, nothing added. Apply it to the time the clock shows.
10,58,14
